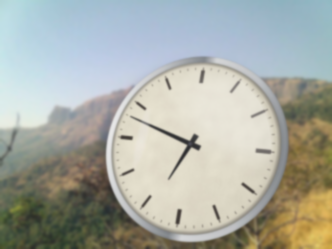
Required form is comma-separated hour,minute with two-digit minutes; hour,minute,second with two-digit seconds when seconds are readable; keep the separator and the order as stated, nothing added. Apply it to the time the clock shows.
6,48
